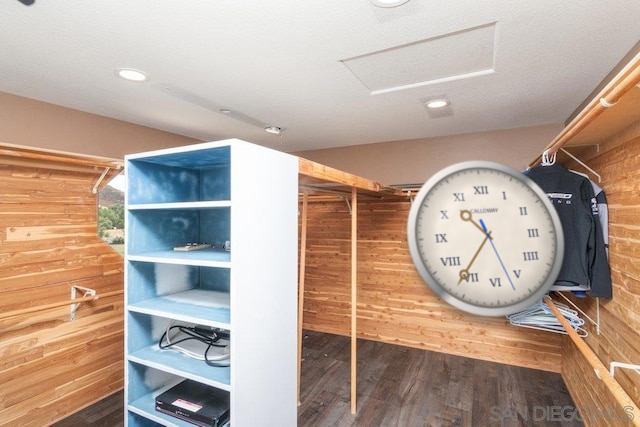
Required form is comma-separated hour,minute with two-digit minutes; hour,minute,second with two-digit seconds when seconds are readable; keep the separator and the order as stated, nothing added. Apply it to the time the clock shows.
10,36,27
